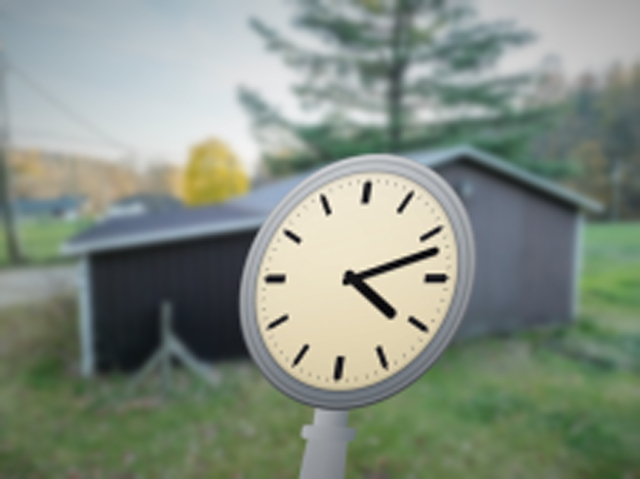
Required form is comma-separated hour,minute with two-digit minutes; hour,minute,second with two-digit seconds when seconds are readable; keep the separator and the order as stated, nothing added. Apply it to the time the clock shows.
4,12
